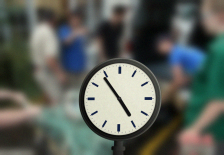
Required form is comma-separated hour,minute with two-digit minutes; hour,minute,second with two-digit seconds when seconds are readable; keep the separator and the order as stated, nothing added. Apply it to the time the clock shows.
4,54
